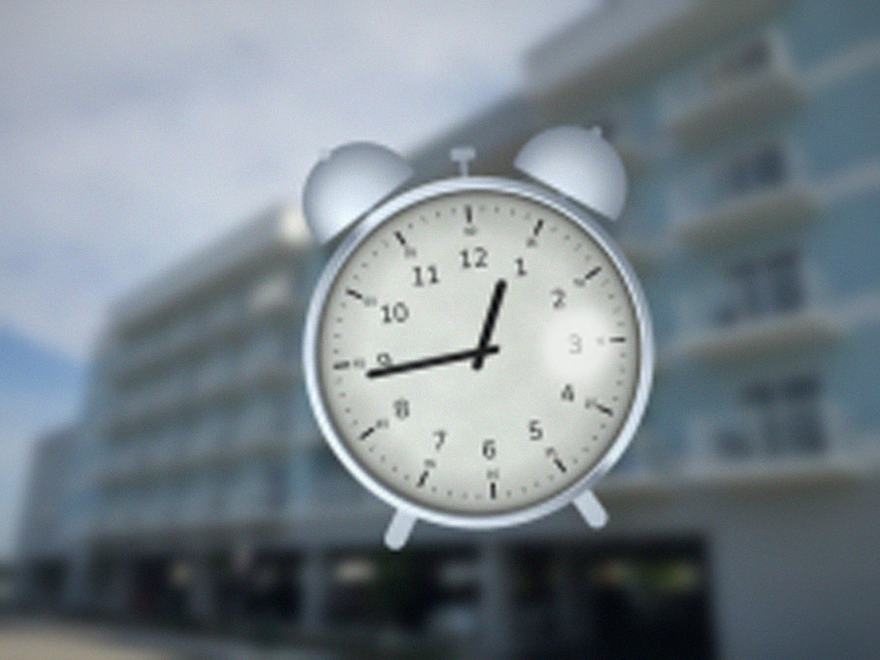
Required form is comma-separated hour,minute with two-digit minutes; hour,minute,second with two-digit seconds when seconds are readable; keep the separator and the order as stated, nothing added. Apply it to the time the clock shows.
12,44
